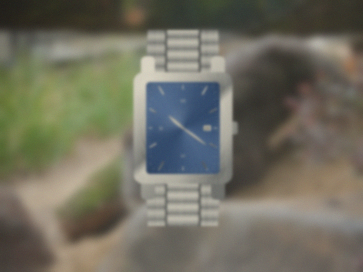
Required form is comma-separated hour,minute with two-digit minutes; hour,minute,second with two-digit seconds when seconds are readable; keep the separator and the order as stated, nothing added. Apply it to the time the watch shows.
10,21
